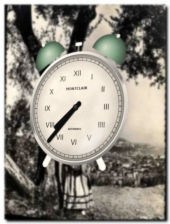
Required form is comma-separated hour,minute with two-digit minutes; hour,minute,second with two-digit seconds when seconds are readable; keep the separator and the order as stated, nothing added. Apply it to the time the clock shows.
7,37
